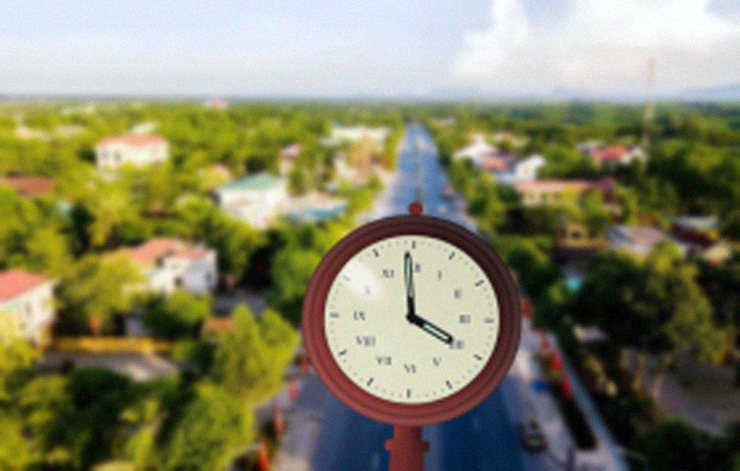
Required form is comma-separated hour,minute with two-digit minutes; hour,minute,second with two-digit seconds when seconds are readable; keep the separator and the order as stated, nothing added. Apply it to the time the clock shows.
3,59
